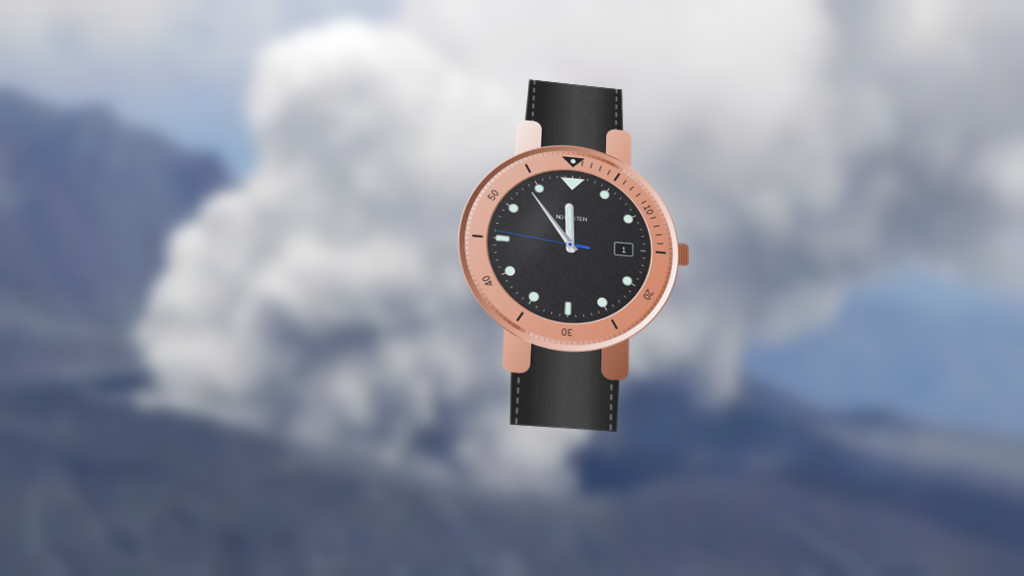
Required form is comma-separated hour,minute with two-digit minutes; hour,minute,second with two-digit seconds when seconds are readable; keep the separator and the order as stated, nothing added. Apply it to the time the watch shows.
11,53,46
